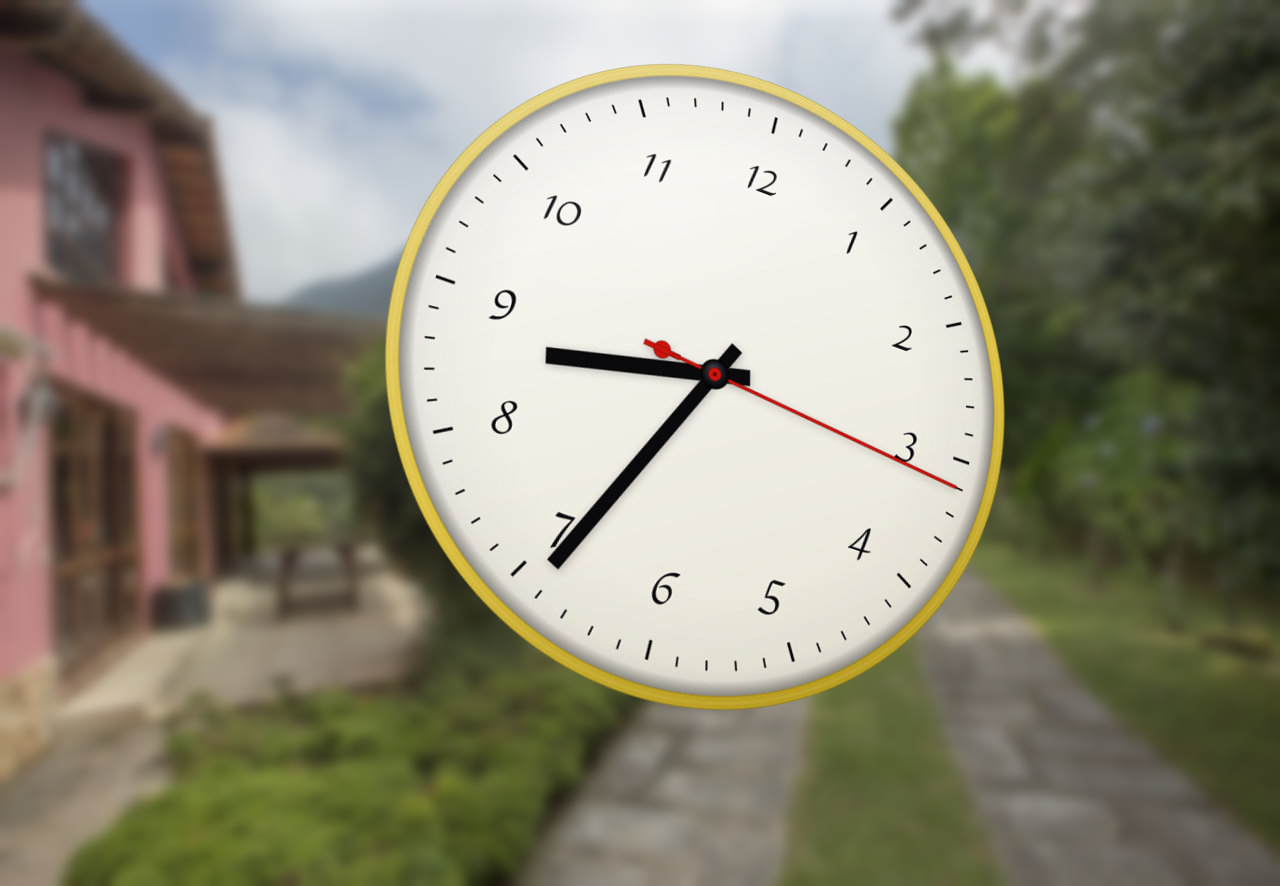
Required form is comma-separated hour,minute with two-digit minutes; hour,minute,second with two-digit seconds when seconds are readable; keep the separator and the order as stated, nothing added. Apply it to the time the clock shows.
8,34,16
